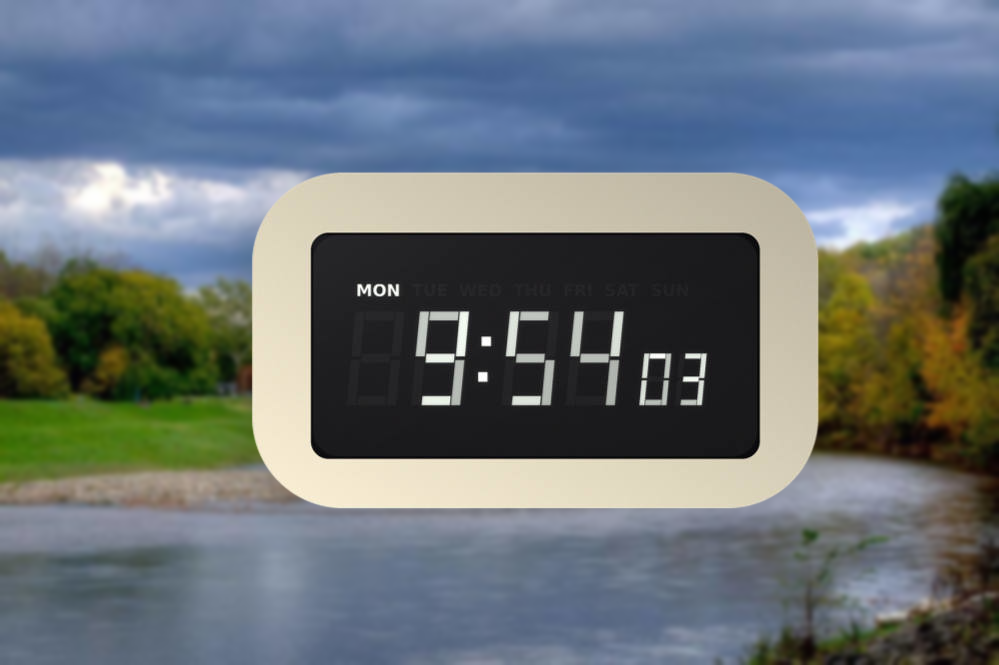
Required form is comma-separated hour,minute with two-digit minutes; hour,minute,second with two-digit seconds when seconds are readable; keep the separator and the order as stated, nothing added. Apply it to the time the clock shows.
9,54,03
